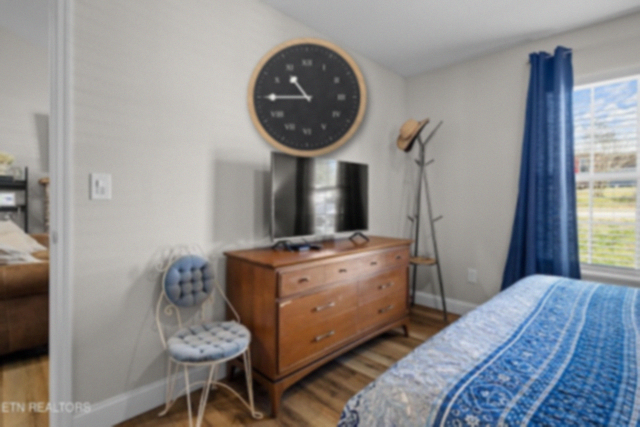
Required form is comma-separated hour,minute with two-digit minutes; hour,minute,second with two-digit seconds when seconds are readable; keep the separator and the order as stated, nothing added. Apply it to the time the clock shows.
10,45
